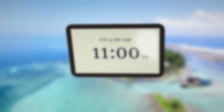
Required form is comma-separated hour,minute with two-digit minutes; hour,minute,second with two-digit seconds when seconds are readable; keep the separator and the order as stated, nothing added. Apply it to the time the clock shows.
11,00
